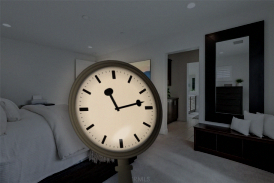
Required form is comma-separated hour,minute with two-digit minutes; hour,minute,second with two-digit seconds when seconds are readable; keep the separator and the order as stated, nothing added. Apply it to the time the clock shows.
11,13
